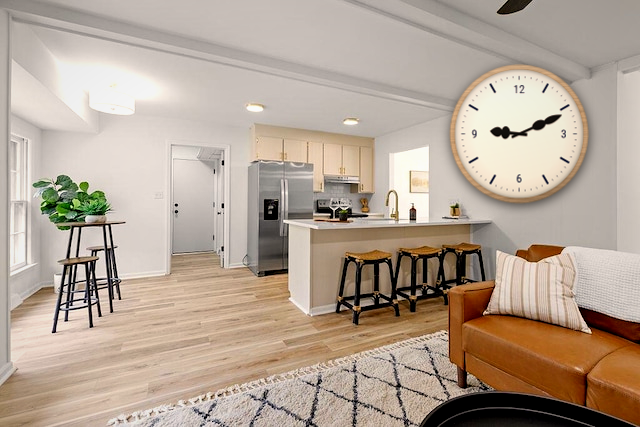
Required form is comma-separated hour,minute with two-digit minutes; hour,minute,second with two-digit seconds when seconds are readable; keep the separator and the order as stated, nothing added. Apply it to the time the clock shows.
9,11
